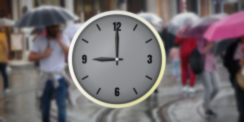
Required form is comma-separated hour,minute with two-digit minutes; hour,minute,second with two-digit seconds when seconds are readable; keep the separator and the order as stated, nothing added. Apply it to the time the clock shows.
9,00
